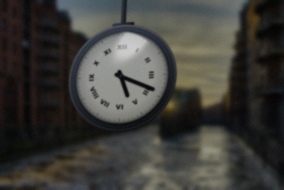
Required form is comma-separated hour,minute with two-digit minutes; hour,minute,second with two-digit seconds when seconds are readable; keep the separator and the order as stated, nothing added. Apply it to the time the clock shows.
5,19
